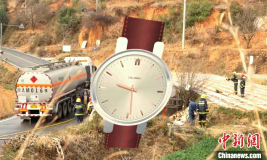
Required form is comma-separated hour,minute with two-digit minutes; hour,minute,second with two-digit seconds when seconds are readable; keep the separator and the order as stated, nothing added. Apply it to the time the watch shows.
9,29
